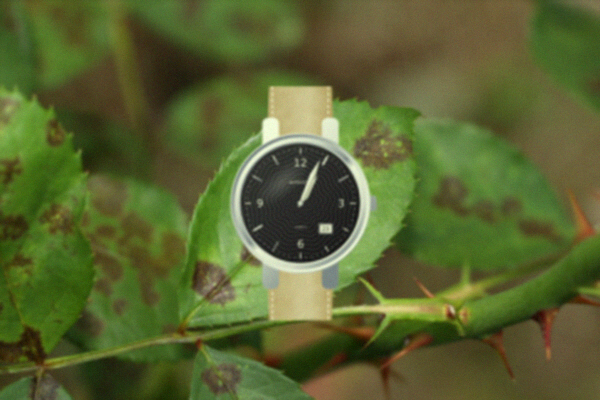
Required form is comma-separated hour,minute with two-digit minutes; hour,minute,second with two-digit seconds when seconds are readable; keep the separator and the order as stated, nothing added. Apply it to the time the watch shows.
1,04
